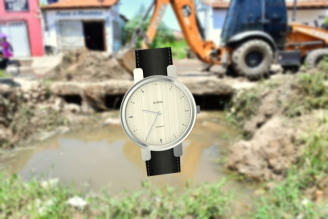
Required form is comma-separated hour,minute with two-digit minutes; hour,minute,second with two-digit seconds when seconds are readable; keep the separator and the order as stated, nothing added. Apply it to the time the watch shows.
9,35
